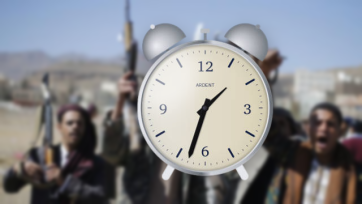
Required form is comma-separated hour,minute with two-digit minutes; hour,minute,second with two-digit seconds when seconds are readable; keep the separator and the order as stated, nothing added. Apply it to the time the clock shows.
1,33
